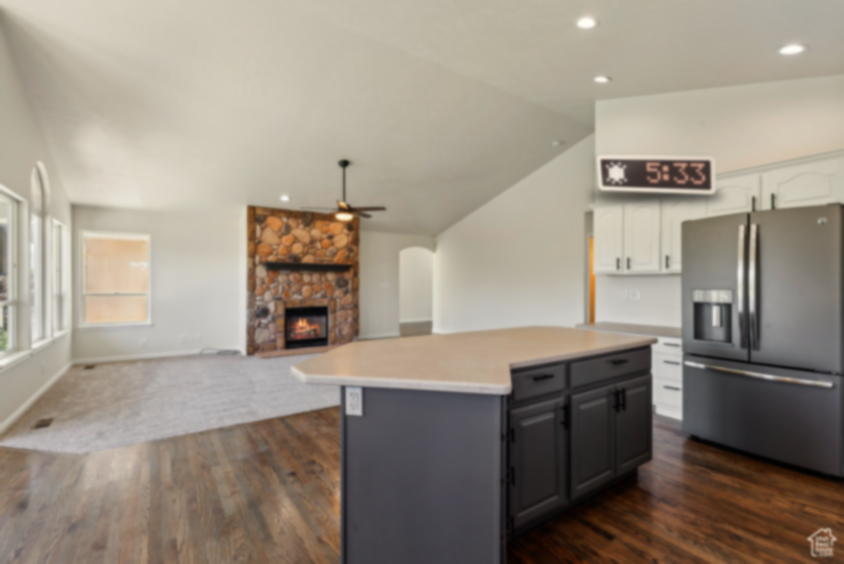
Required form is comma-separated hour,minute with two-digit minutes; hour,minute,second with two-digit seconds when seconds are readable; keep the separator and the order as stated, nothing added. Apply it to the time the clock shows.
5,33
